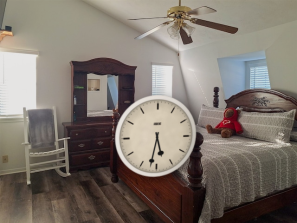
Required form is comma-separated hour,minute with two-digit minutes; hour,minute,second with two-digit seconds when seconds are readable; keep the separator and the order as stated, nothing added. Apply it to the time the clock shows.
5,32
